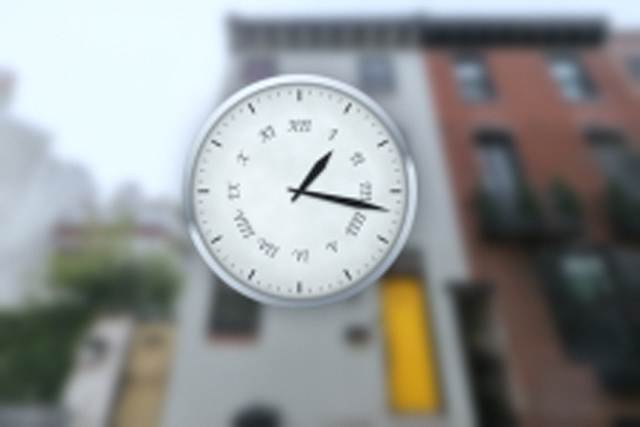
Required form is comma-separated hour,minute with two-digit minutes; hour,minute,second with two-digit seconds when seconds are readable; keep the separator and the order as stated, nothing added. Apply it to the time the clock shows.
1,17
